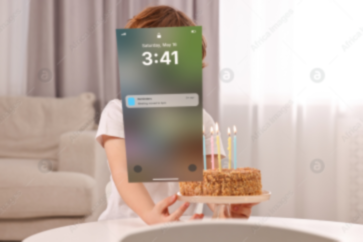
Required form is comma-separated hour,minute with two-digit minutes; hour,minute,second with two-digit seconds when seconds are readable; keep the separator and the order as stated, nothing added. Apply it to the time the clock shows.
3,41
